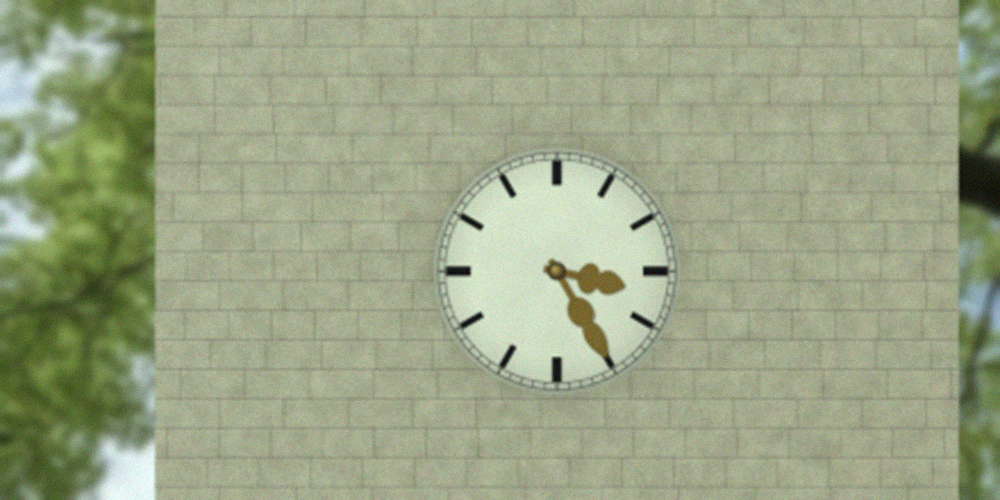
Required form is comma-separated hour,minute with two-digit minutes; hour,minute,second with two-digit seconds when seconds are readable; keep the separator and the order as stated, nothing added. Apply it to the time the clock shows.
3,25
